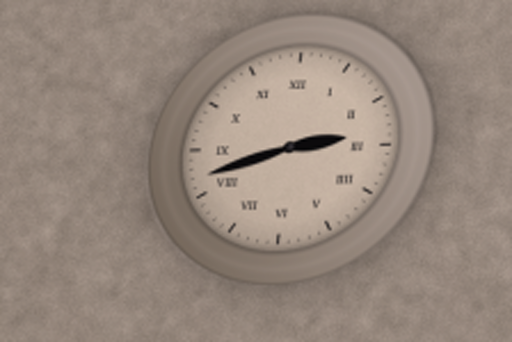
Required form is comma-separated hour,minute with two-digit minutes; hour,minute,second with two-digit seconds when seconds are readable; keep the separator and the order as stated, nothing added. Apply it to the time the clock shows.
2,42
